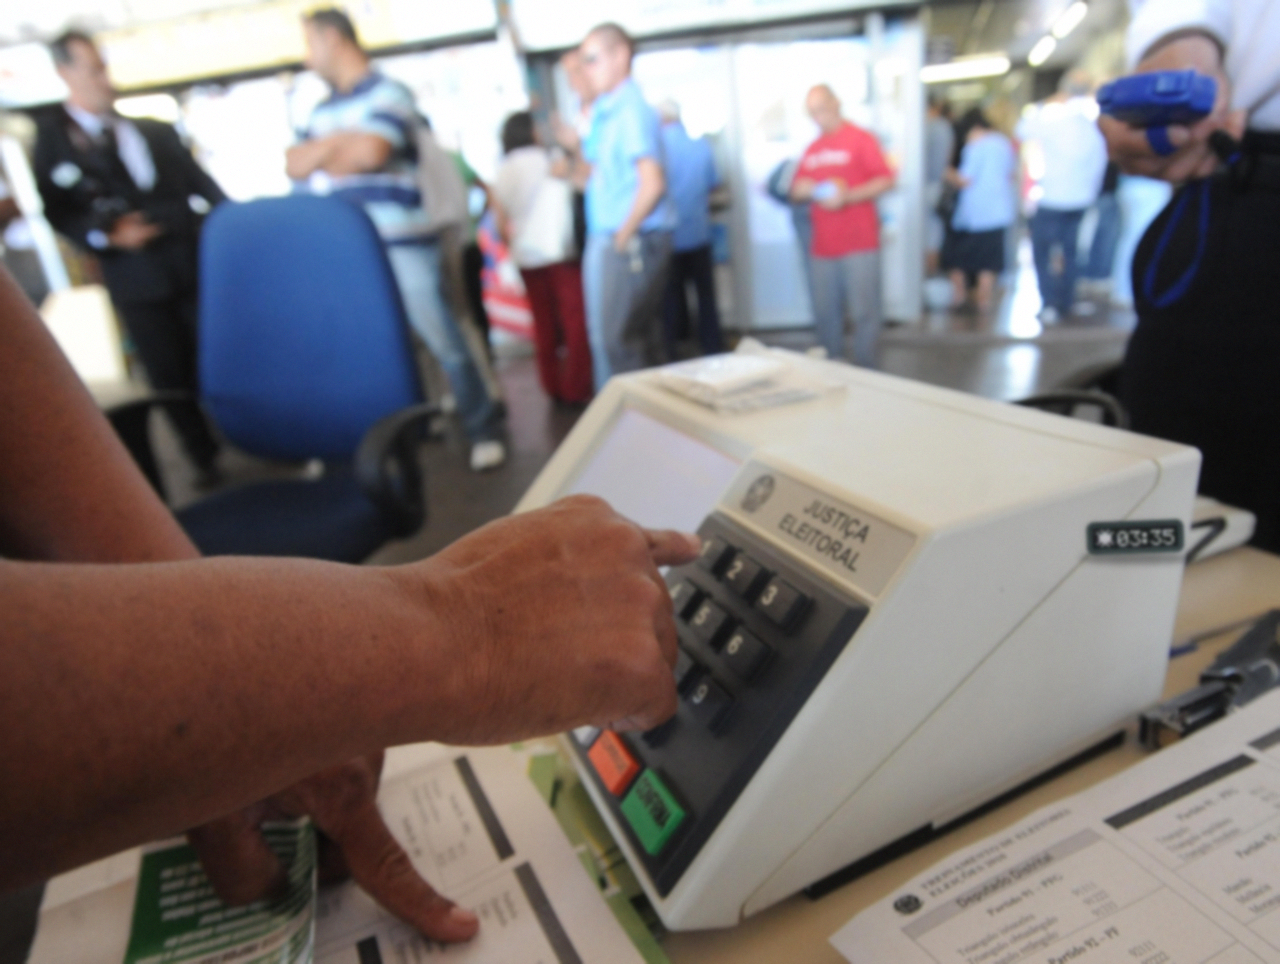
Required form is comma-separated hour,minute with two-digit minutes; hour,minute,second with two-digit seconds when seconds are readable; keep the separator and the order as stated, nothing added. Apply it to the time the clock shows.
3,35
